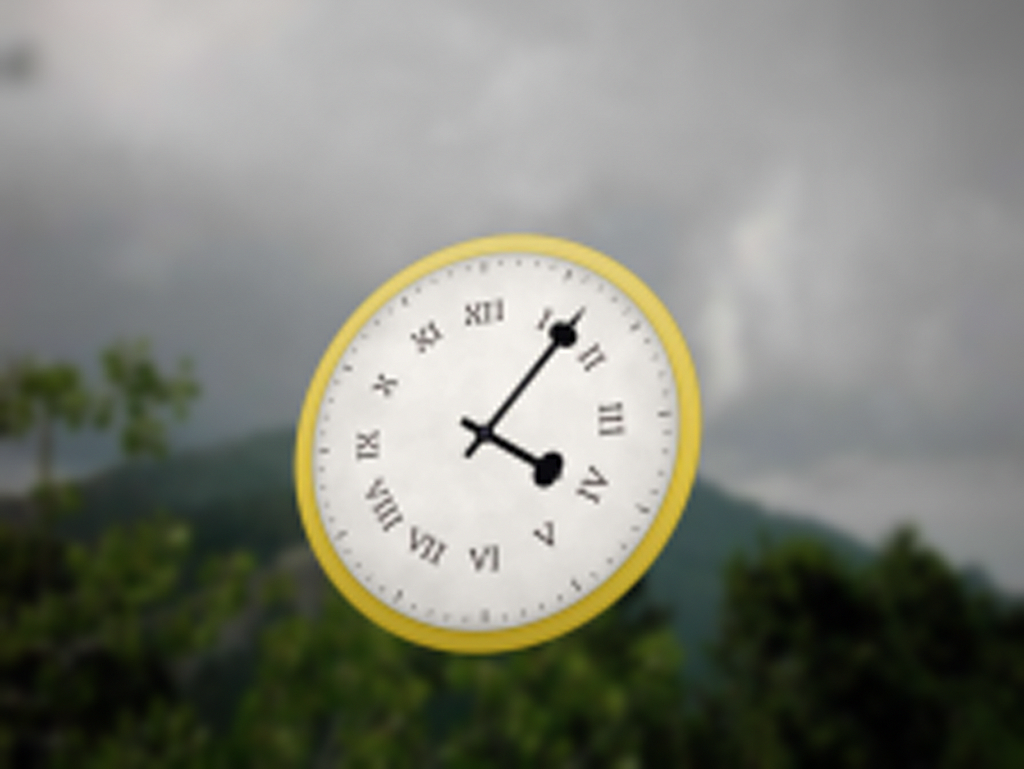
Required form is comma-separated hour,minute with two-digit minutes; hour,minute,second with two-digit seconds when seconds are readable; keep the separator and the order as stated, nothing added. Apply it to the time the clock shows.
4,07
